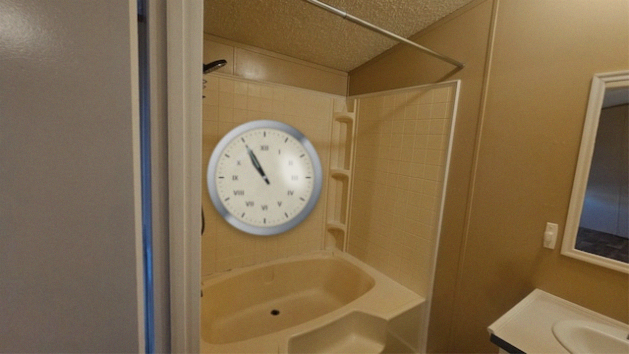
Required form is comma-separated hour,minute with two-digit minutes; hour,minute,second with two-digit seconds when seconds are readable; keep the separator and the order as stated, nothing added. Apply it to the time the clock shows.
10,55
